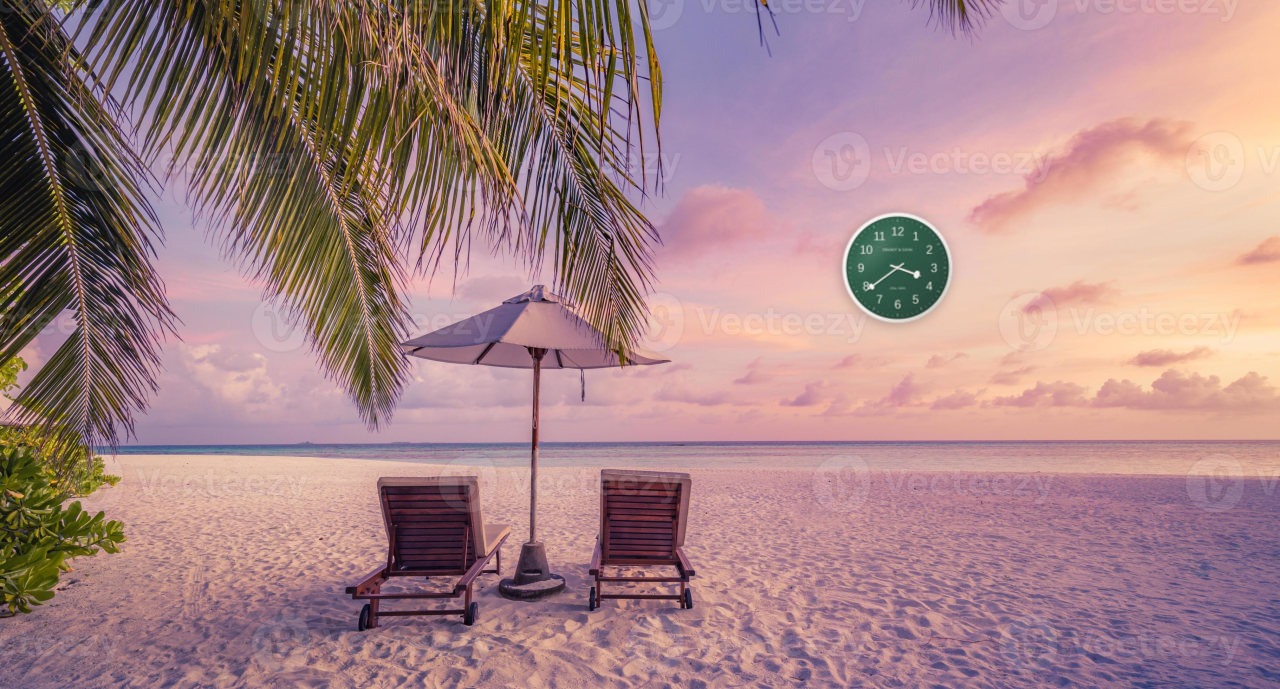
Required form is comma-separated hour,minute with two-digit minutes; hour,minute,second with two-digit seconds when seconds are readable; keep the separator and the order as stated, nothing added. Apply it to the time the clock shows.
3,39
